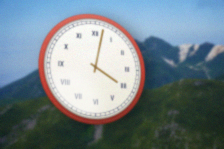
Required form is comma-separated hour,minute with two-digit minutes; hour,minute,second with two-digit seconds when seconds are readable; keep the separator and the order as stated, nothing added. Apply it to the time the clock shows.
4,02
